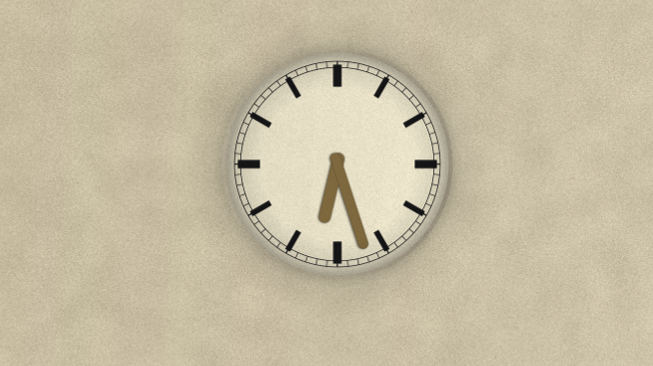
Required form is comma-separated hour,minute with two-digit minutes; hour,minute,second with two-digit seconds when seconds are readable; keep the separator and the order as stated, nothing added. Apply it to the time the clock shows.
6,27
